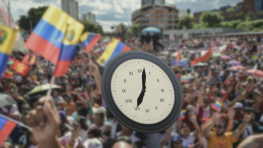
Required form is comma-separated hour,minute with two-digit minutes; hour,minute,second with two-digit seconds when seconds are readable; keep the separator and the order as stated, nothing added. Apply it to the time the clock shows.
7,02
